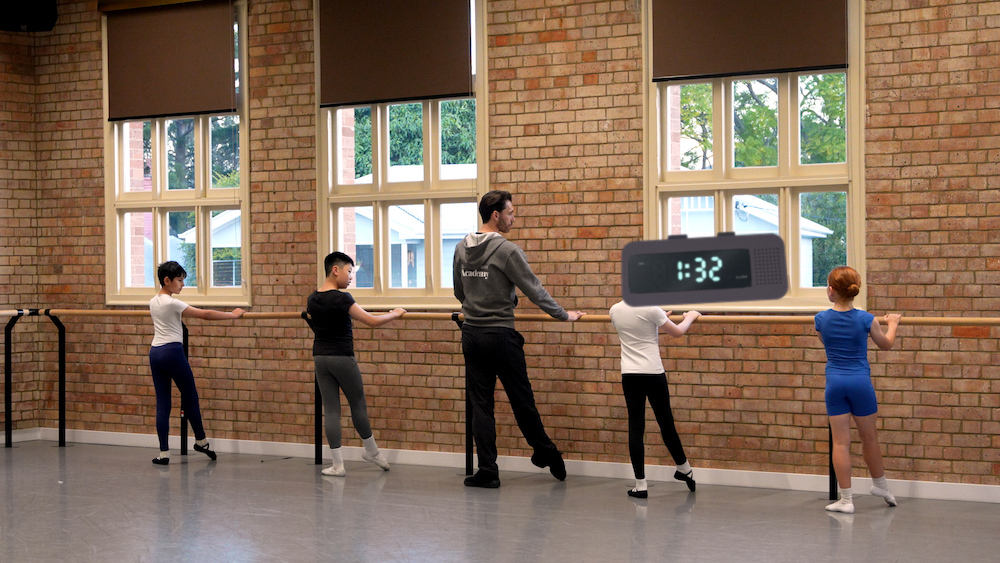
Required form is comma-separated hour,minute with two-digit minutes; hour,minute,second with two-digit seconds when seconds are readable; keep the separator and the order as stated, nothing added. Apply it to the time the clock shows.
1,32
